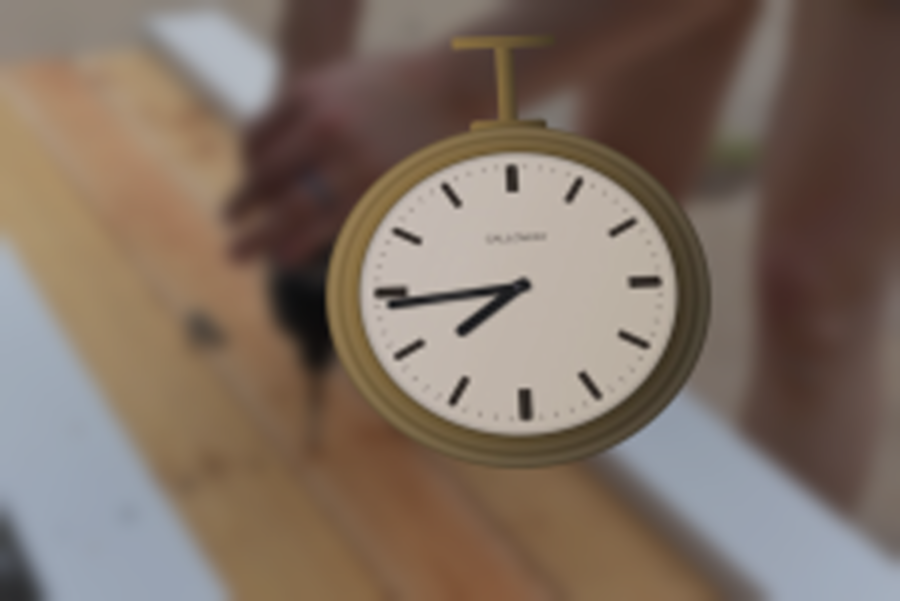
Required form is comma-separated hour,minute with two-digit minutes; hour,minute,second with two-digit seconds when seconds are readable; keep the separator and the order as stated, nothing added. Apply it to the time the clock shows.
7,44
